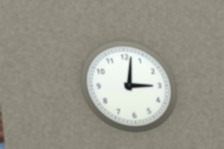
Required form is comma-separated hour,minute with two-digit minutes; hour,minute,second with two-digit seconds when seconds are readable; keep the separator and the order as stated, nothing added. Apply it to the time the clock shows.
3,02
